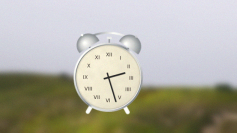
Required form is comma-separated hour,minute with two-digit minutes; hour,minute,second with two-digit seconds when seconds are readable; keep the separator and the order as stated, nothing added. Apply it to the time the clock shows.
2,27
